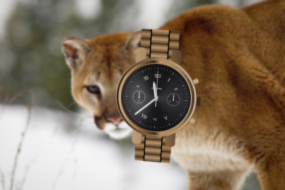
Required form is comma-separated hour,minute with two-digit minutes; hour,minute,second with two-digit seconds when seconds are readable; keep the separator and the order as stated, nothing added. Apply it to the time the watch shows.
11,38
